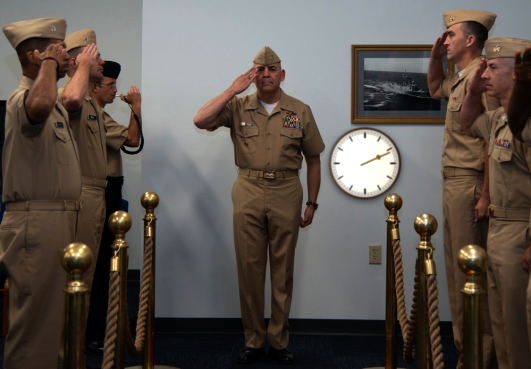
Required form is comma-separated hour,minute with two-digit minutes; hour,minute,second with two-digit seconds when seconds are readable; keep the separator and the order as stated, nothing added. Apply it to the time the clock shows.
2,11
